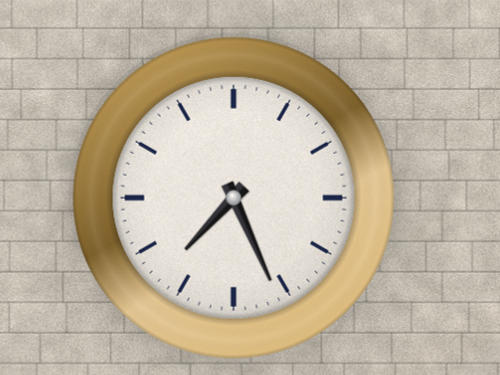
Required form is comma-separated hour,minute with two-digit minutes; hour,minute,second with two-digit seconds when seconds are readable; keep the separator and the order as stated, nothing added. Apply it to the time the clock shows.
7,26
